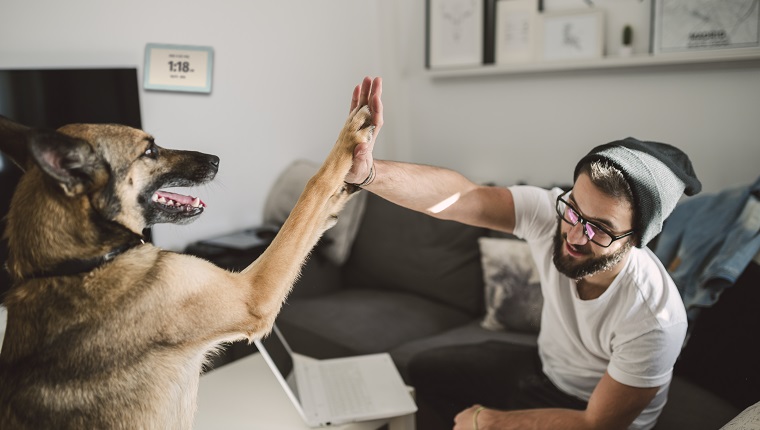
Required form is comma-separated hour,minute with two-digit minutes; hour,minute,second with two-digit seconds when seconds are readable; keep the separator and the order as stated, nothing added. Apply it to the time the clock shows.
1,18
